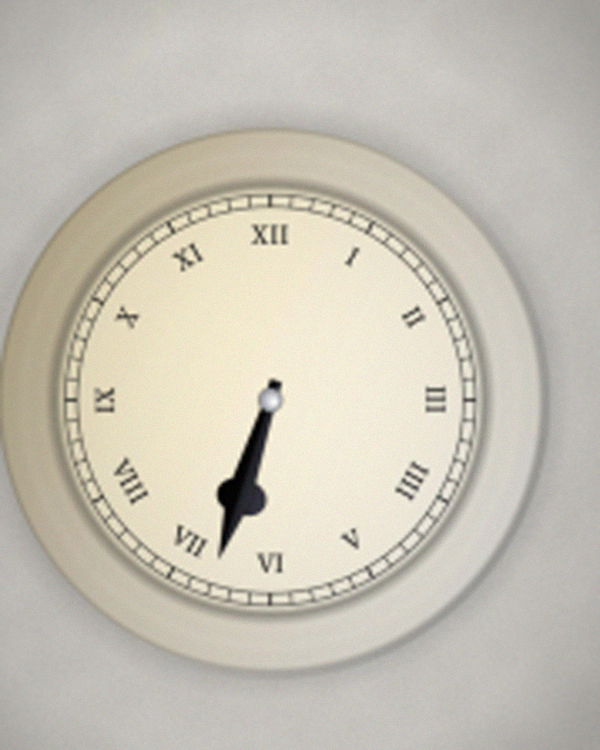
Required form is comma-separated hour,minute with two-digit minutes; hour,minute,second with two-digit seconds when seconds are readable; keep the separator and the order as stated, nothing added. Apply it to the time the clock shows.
6,33
